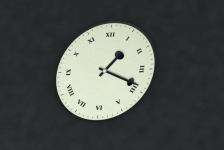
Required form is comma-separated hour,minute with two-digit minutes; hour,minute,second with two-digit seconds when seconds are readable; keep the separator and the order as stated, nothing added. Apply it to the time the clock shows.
1,19
